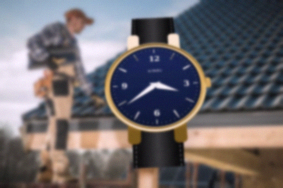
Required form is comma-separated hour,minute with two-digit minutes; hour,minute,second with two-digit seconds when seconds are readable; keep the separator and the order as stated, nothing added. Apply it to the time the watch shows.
3,39
